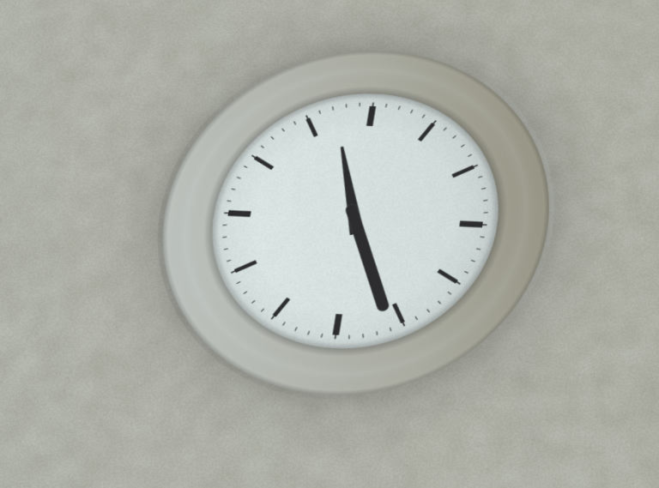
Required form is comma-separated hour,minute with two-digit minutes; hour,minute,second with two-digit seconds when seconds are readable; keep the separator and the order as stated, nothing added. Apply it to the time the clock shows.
11,26
